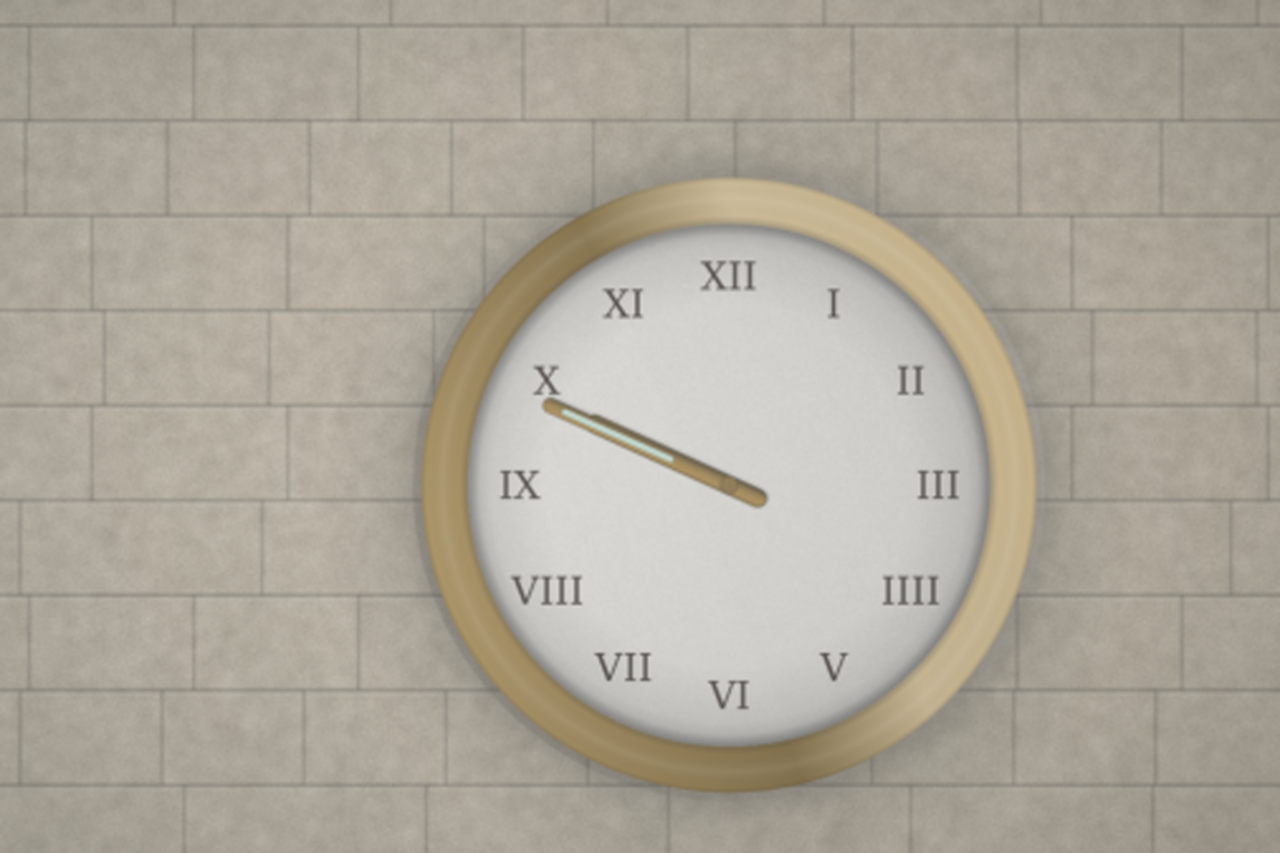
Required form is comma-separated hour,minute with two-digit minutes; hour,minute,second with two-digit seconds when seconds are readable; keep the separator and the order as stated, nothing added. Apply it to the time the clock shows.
9,49
